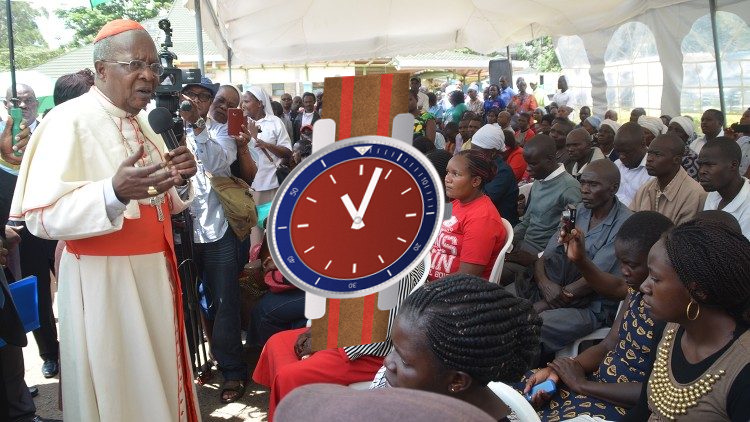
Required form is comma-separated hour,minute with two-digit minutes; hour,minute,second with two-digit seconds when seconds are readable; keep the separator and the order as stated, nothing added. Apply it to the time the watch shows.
11,03
